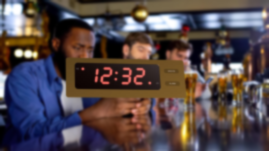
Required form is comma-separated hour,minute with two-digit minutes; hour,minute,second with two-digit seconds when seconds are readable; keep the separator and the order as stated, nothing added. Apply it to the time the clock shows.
12,32
